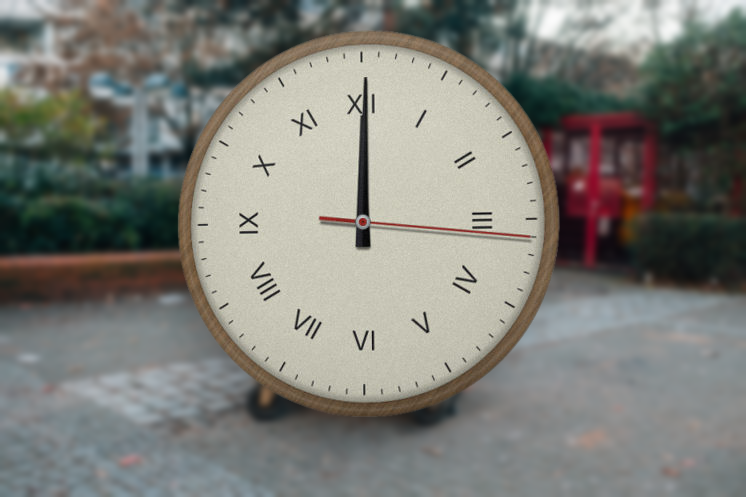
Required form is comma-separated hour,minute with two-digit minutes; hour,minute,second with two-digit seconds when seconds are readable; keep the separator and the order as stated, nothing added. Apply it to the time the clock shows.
12,00,16
